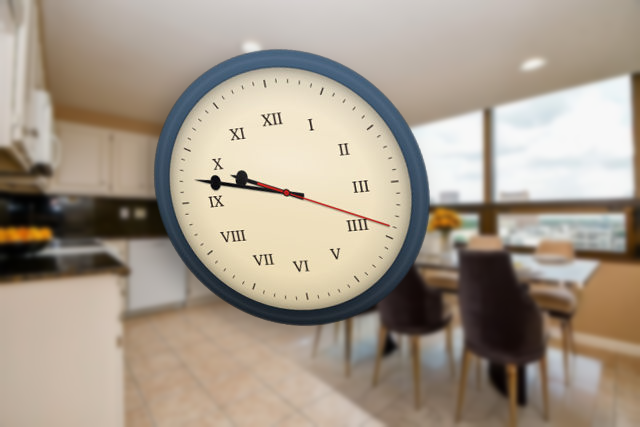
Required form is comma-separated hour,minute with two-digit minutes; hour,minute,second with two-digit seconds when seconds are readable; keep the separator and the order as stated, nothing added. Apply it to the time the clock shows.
9,47,19
